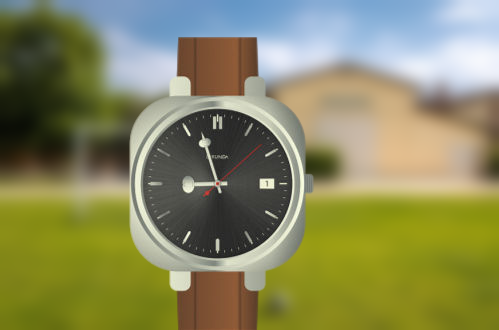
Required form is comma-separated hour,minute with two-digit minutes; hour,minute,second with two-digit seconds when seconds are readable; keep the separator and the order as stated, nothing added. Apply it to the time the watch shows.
8,57,08
